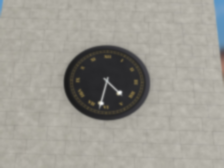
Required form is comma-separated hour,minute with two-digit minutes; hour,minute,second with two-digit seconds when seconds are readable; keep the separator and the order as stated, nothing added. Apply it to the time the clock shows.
4,32
